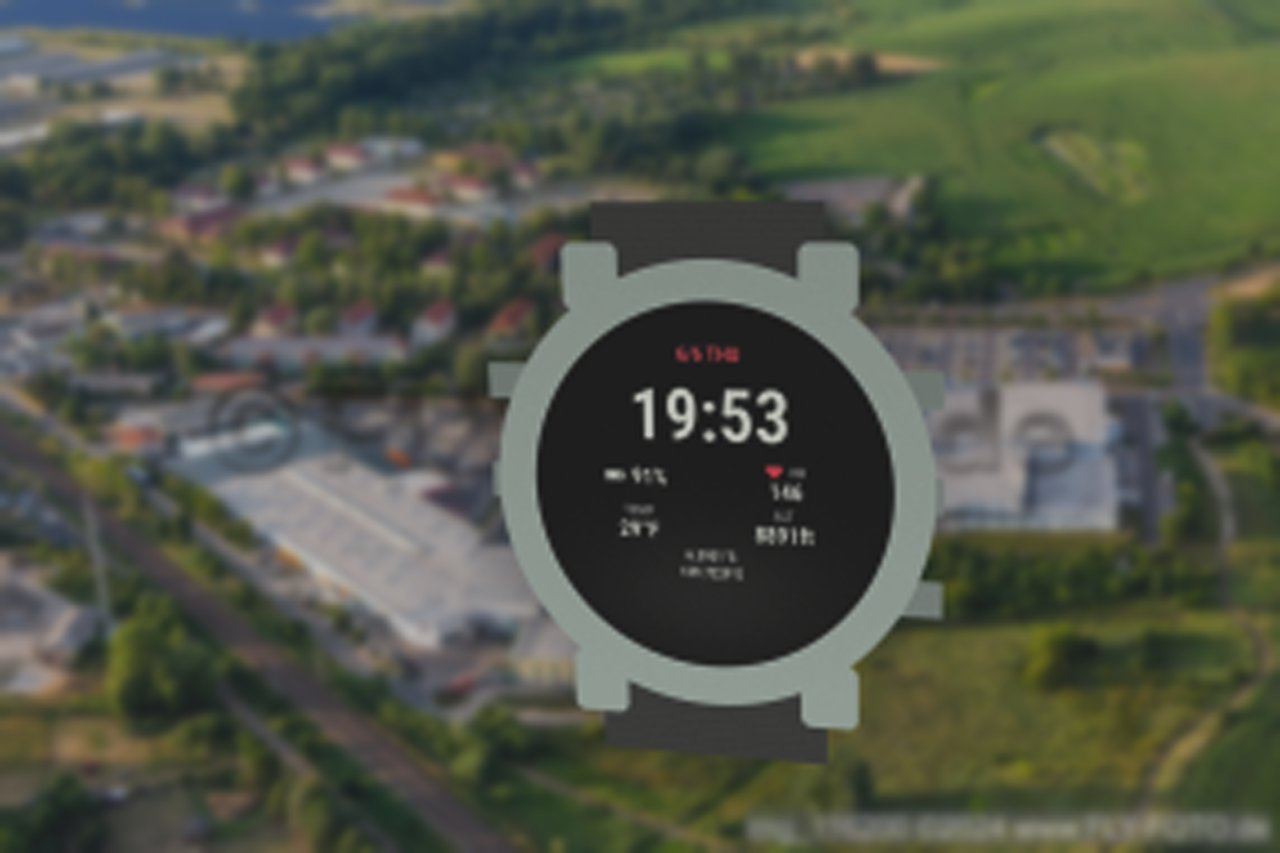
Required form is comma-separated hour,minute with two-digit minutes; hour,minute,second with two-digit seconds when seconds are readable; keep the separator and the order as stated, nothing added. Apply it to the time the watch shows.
19,53
